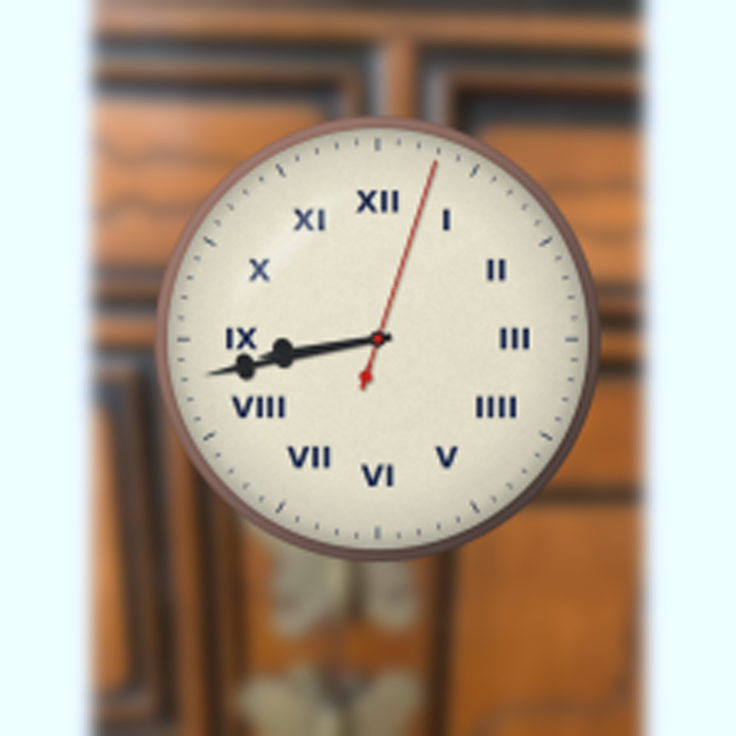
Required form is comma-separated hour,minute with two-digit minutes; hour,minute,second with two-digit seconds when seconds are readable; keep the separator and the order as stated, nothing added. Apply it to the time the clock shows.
8,43,03
